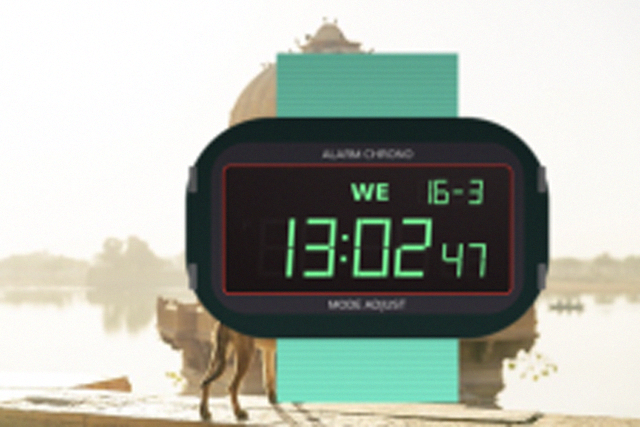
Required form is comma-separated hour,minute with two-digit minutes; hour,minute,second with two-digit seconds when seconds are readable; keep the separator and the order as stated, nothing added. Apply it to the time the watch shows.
13,02,47
